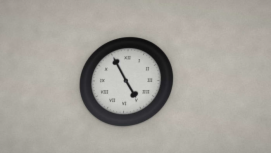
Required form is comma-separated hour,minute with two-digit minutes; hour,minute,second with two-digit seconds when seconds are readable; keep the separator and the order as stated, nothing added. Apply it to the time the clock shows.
4,55
